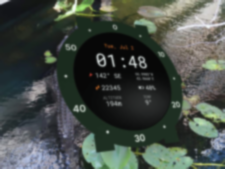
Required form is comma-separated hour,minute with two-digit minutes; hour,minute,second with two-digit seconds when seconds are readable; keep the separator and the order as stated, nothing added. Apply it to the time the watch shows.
1,48
